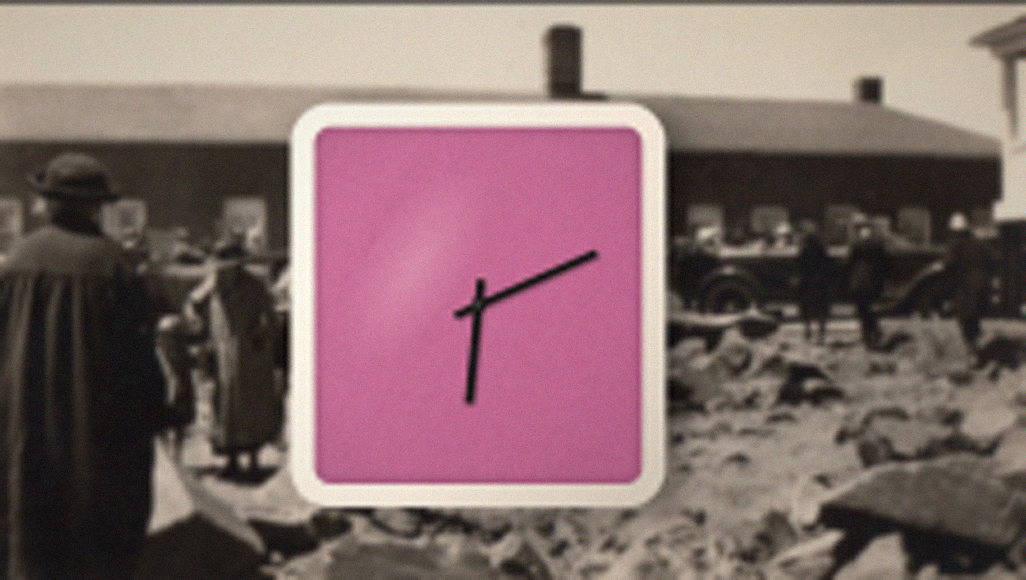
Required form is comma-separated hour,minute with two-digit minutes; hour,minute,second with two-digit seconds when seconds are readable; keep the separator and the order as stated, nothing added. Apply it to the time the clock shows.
6,11
